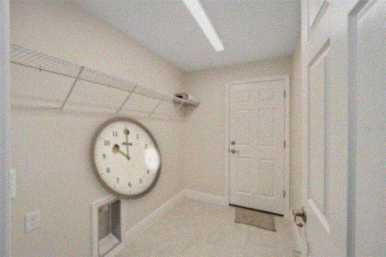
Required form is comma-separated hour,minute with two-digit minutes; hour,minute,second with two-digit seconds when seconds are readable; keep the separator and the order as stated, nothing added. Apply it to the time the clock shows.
10,00
